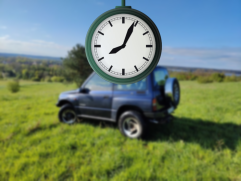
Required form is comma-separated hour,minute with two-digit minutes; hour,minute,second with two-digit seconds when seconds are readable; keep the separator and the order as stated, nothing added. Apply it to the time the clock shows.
8,04
